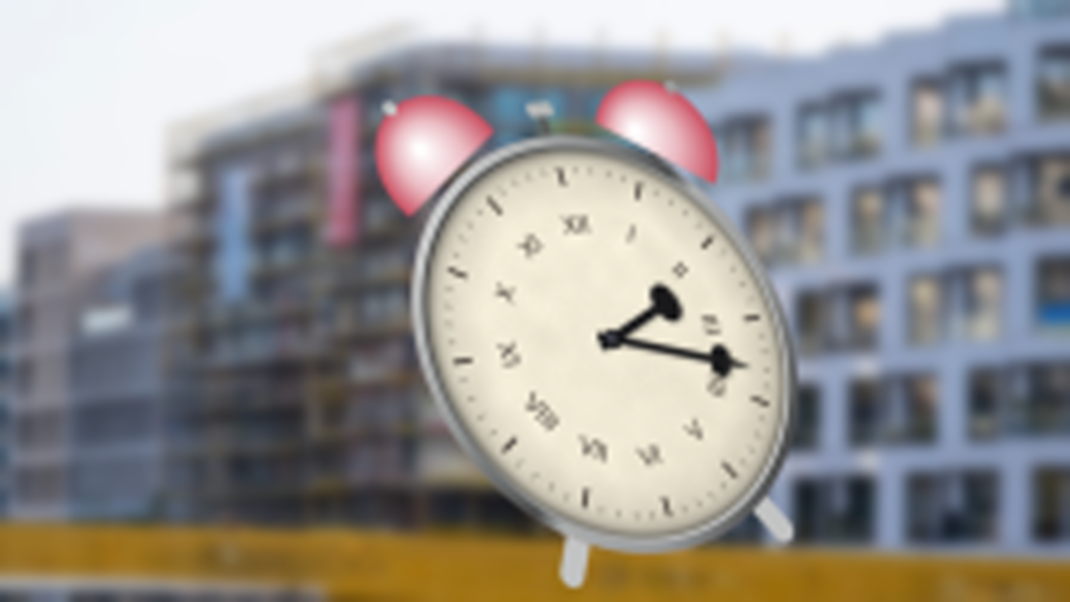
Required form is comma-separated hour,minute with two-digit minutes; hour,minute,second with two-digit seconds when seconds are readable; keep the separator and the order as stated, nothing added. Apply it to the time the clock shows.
2,18
